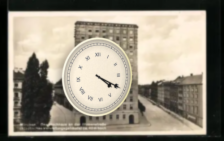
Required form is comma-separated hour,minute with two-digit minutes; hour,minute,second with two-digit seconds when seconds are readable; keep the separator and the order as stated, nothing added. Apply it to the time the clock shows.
4,20
